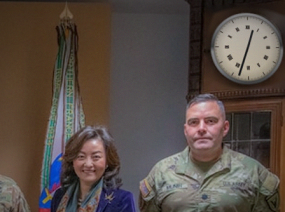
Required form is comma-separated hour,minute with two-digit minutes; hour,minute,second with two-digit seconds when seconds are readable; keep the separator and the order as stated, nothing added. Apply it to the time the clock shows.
12,33
